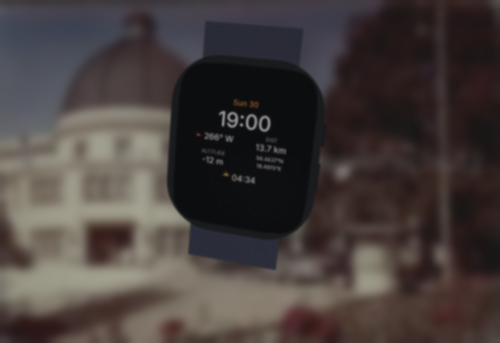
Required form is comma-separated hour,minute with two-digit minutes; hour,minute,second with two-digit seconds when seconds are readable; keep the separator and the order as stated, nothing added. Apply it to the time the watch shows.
19,00
